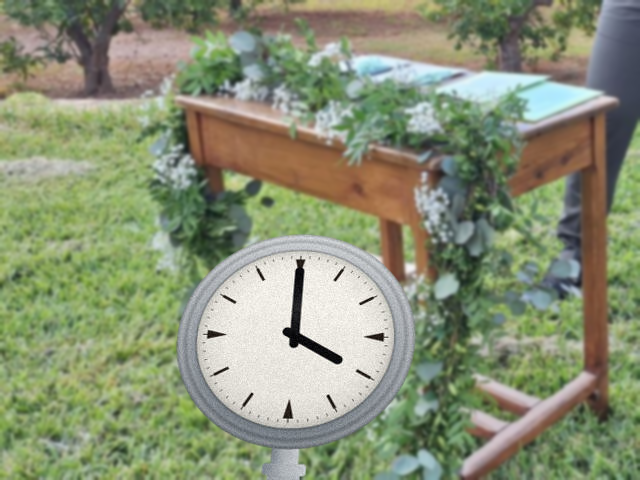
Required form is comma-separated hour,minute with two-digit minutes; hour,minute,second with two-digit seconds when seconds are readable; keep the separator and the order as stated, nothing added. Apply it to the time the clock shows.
4,00
